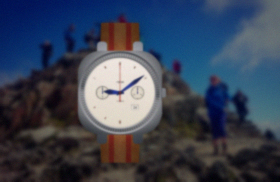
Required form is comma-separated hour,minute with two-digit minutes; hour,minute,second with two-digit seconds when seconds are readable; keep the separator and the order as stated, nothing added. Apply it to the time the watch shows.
9,09
